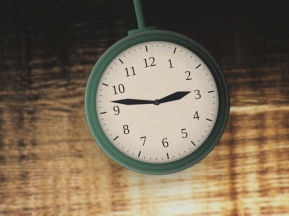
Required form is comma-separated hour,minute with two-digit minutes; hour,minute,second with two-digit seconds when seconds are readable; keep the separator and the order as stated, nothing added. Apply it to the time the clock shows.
2,47
